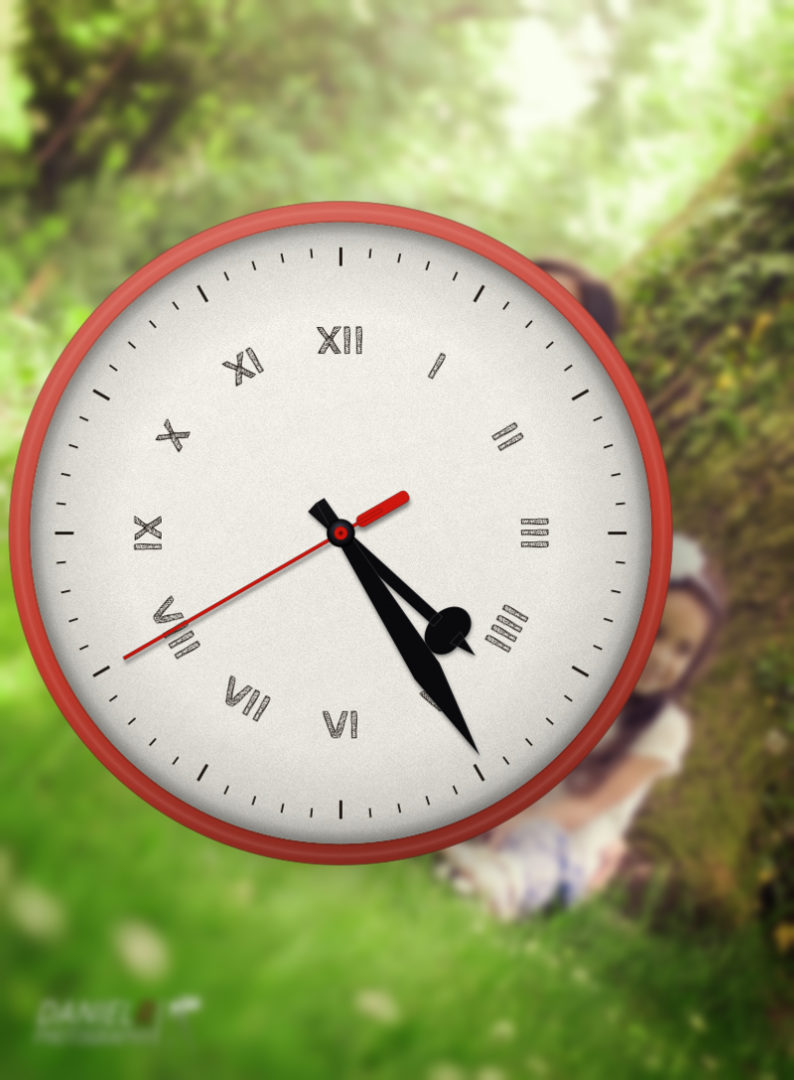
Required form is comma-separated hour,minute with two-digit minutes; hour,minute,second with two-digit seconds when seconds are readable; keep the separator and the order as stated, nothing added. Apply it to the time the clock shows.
4,24,40
